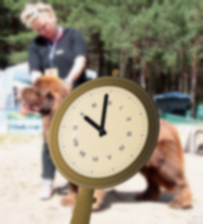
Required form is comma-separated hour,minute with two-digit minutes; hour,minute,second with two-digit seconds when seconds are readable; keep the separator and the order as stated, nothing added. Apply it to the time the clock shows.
9,59
